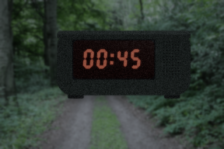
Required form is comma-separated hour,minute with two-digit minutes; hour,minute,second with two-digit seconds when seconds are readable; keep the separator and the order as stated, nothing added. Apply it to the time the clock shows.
0,45
